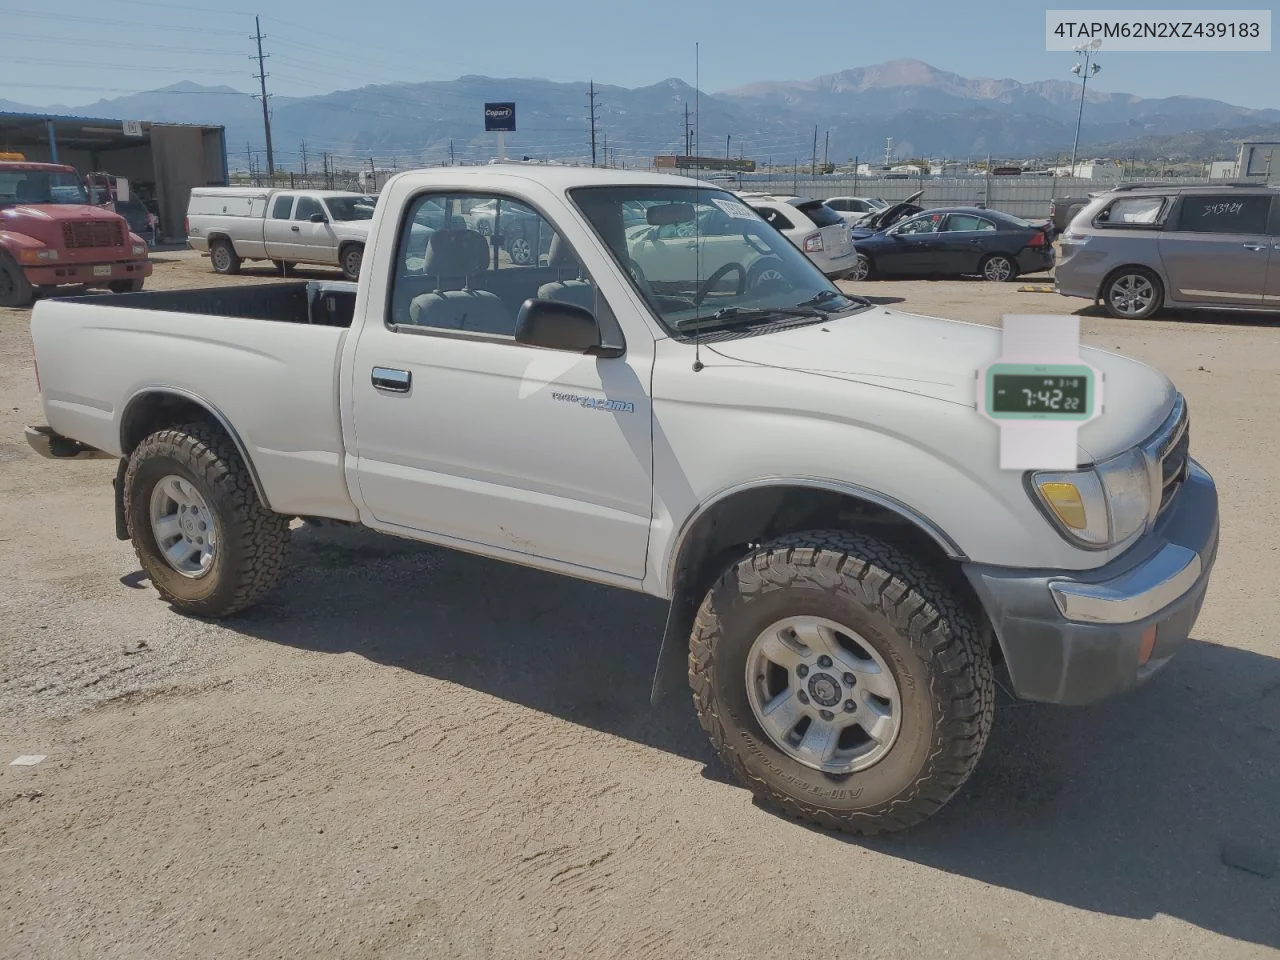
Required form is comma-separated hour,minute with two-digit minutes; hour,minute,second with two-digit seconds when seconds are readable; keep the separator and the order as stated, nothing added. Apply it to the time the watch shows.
7,42
